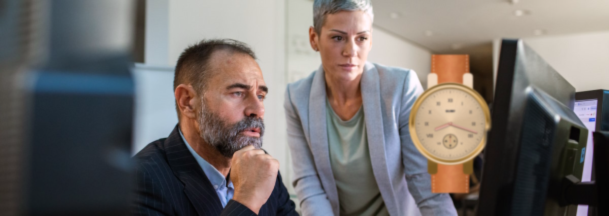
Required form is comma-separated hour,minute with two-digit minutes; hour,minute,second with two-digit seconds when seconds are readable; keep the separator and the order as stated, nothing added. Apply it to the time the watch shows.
8,18
